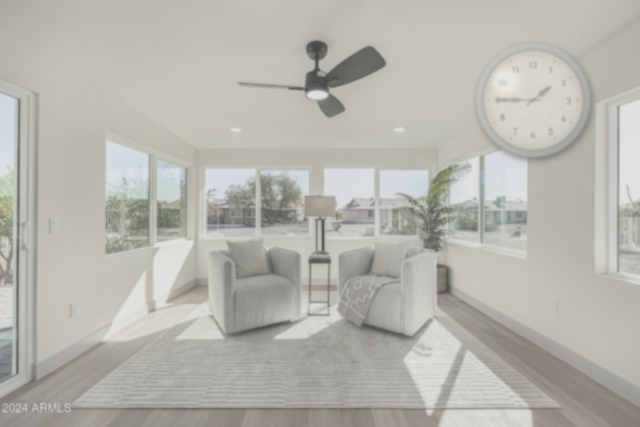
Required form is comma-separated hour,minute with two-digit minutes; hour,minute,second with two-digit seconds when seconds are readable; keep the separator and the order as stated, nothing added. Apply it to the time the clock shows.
1,45
